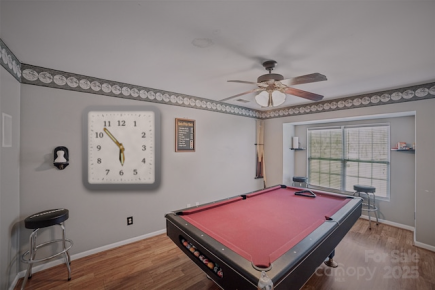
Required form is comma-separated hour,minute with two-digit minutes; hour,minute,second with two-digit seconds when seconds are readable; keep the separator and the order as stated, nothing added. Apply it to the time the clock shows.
5,53
